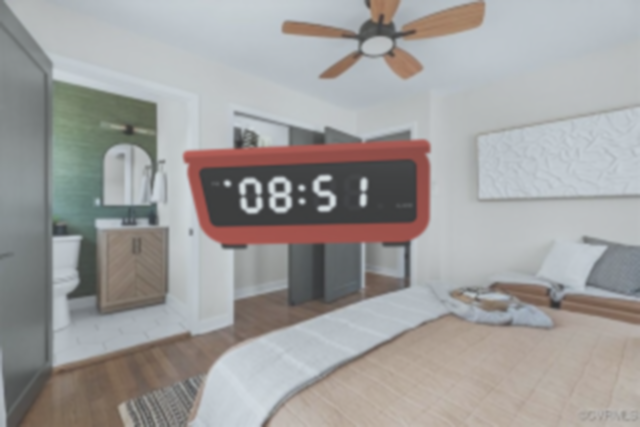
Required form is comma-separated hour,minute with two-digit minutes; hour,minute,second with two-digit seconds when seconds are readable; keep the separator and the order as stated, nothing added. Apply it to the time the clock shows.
8,51
